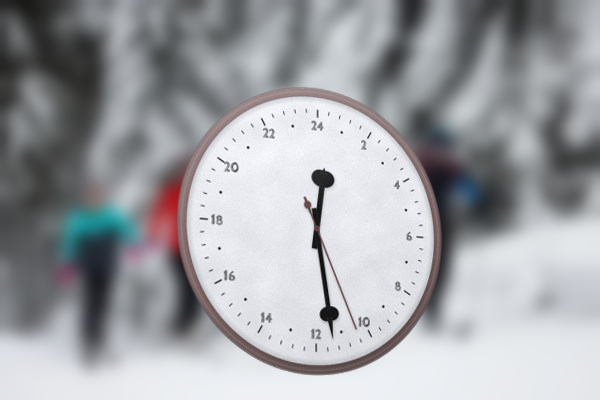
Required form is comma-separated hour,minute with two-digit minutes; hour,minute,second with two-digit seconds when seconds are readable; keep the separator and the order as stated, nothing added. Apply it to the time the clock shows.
0,28,26
